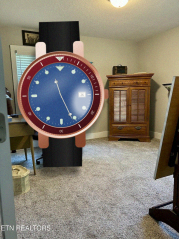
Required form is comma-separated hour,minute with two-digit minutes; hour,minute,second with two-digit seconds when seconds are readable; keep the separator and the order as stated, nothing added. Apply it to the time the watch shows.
11,26
